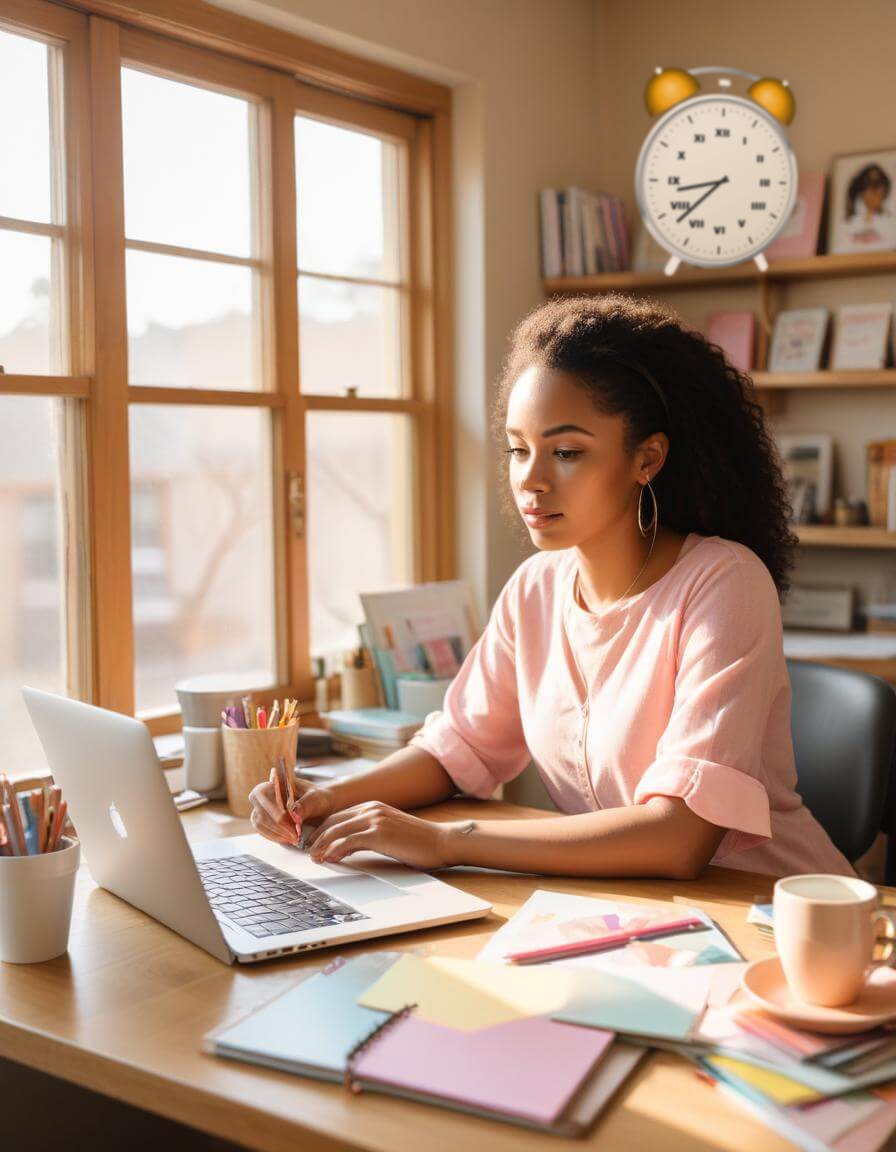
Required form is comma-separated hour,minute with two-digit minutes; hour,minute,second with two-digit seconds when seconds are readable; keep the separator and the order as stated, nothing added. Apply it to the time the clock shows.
8,38
